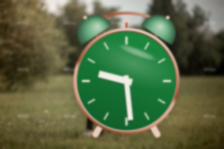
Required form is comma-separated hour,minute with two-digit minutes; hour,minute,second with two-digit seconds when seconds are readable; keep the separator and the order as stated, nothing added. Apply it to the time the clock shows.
9,29
